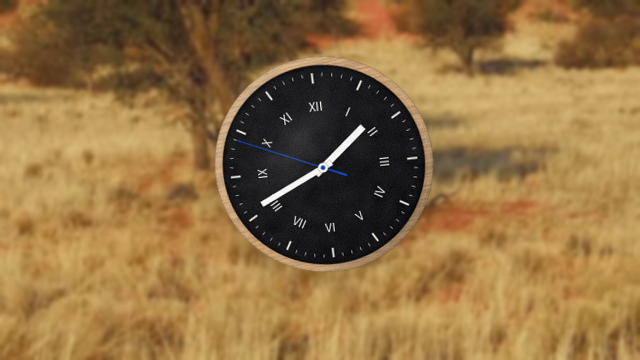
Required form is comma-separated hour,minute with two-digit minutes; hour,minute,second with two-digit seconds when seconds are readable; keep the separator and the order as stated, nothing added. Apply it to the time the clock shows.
1,40,49
